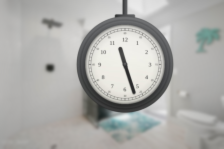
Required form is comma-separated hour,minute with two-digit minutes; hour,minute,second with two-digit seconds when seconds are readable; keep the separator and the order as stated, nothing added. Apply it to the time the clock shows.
11,27
